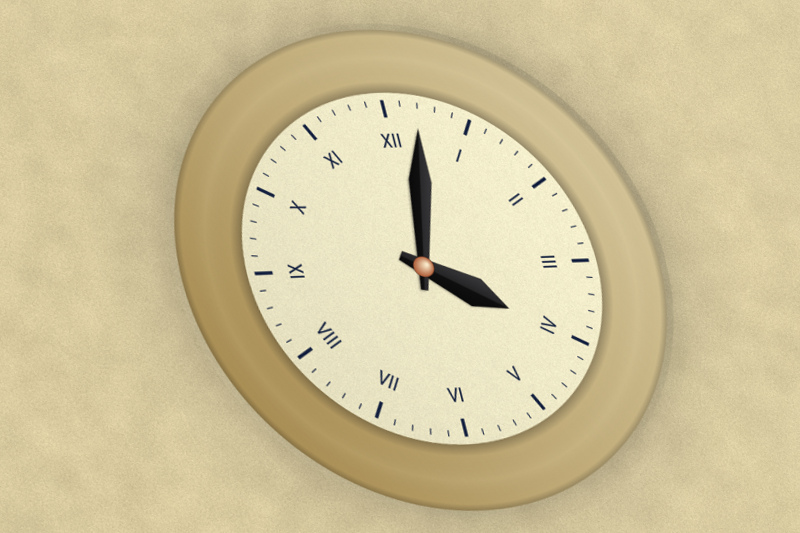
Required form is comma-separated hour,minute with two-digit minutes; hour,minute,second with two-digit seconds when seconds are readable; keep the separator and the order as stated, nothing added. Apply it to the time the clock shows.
4,02
